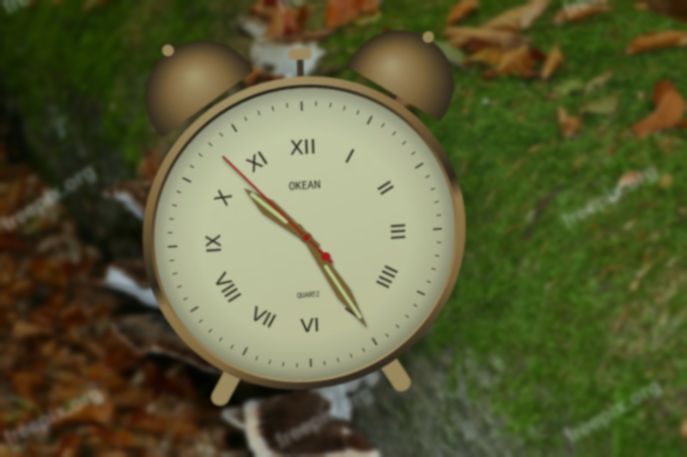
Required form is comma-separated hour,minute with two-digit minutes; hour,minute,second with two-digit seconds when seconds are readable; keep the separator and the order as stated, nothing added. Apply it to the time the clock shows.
10,24,53
